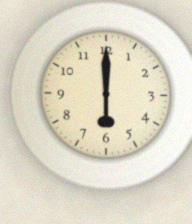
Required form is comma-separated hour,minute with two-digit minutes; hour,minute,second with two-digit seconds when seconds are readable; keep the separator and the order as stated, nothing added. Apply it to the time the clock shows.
6,00
